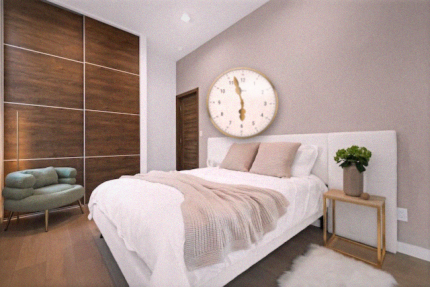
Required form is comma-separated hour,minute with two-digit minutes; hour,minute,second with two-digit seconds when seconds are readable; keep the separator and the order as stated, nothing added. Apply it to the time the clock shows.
5,57
